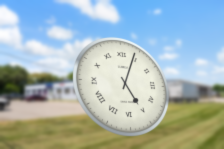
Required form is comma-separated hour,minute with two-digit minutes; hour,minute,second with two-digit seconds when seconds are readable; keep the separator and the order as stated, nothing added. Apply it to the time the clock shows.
5,04
